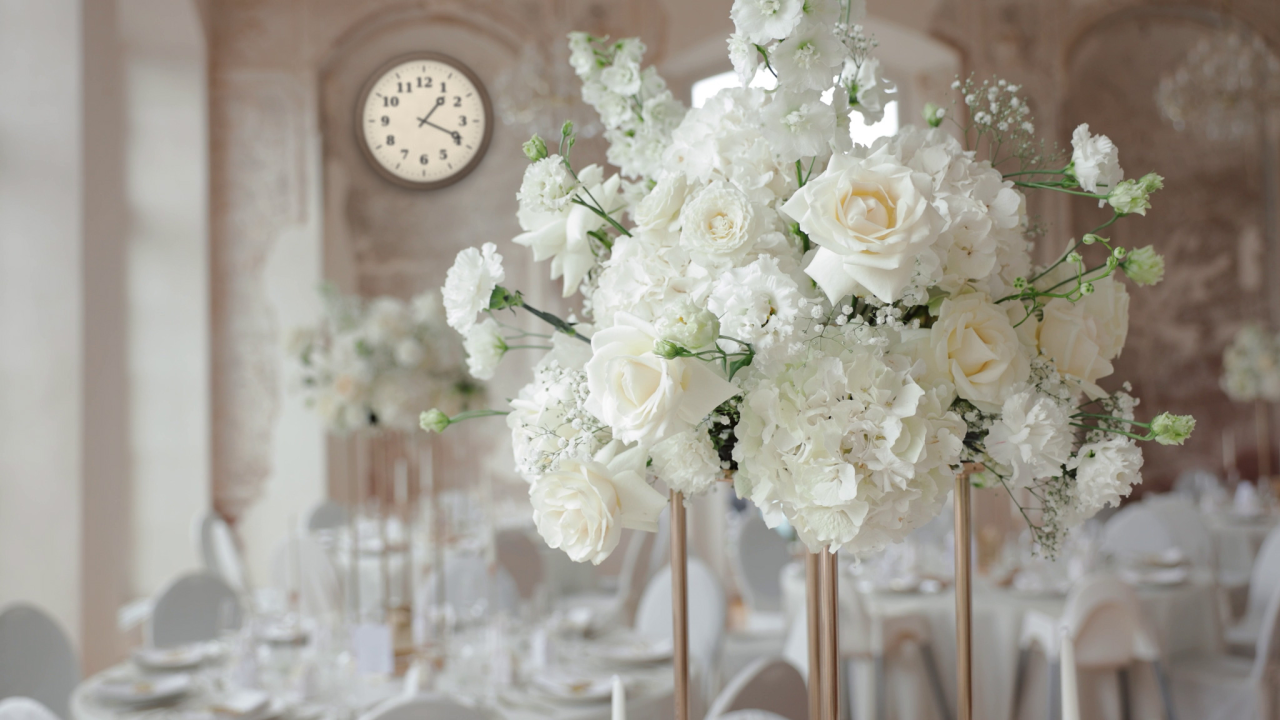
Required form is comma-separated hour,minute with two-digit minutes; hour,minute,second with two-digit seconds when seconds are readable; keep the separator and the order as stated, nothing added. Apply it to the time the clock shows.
1,19
